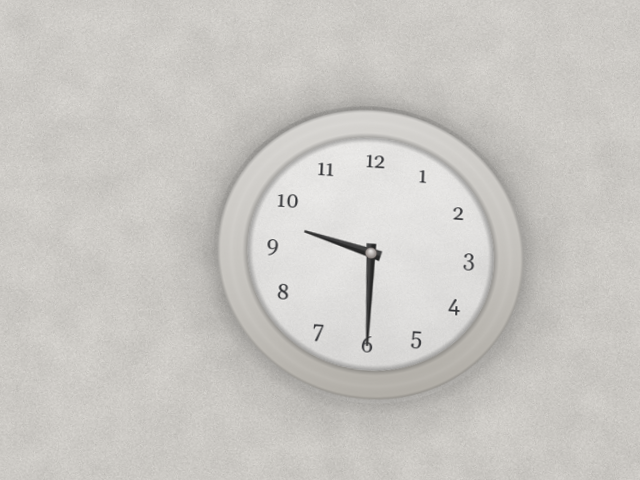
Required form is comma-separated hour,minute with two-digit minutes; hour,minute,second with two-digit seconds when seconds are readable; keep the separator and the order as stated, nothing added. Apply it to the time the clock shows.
9,30
